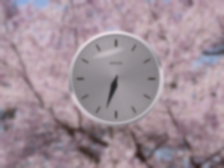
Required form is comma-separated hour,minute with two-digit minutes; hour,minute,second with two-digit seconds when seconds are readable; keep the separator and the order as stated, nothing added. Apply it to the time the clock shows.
6,33
